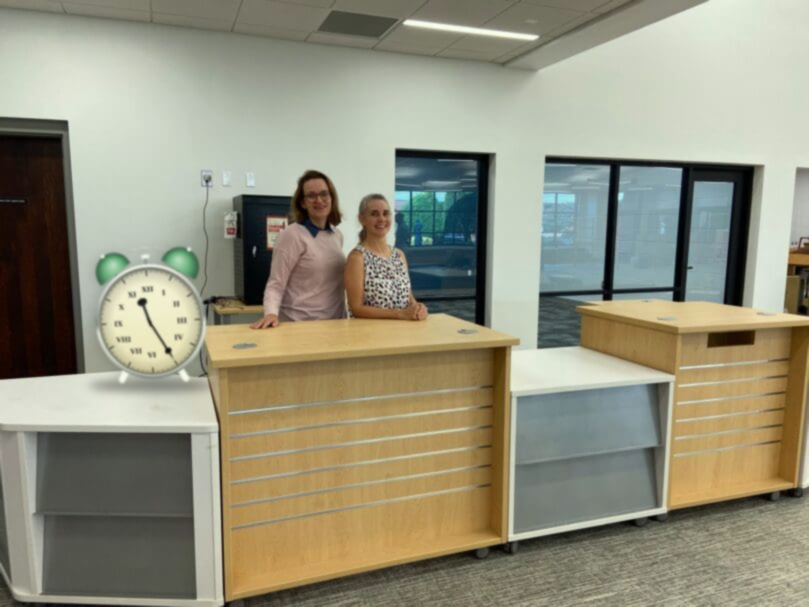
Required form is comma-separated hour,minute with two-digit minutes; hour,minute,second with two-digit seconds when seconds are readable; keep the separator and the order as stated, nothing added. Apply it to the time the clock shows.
11,25
